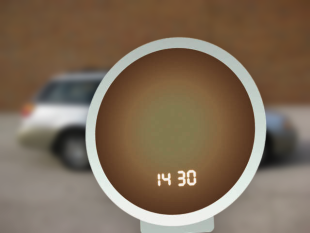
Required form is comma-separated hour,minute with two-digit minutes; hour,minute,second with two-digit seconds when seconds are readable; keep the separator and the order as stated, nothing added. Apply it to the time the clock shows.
14,30
